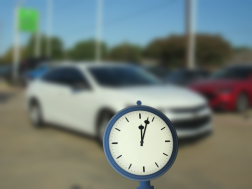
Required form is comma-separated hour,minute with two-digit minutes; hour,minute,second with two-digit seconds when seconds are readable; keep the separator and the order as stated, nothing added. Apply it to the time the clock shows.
12,03
